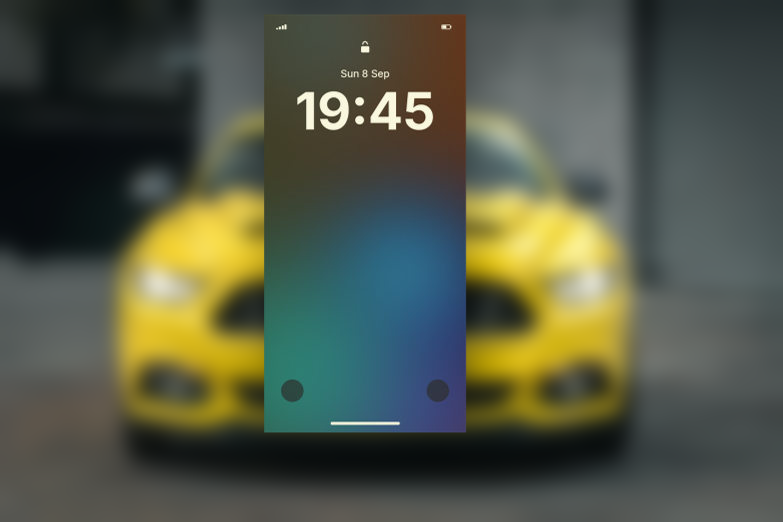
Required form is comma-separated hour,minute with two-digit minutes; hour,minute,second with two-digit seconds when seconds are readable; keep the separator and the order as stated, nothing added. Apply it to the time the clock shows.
19,45
